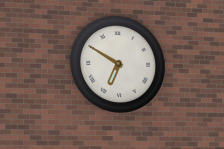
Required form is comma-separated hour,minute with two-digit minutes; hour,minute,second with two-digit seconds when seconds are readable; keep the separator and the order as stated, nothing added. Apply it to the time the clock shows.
6,50
